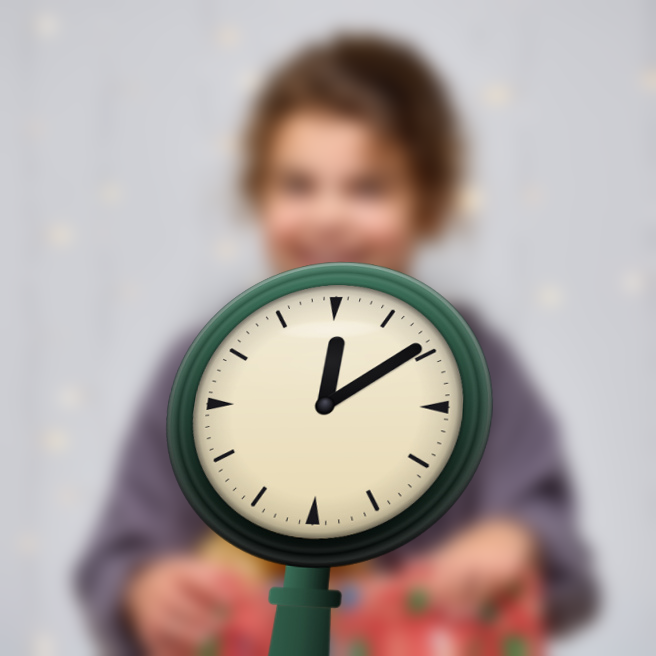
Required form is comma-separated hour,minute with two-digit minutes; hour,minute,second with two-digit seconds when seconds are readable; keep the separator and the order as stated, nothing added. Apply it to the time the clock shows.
12,09
